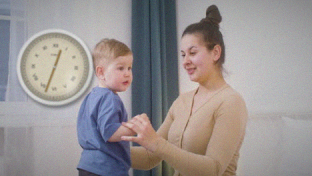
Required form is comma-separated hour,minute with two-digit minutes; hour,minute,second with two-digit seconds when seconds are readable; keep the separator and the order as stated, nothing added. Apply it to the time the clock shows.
12,33
